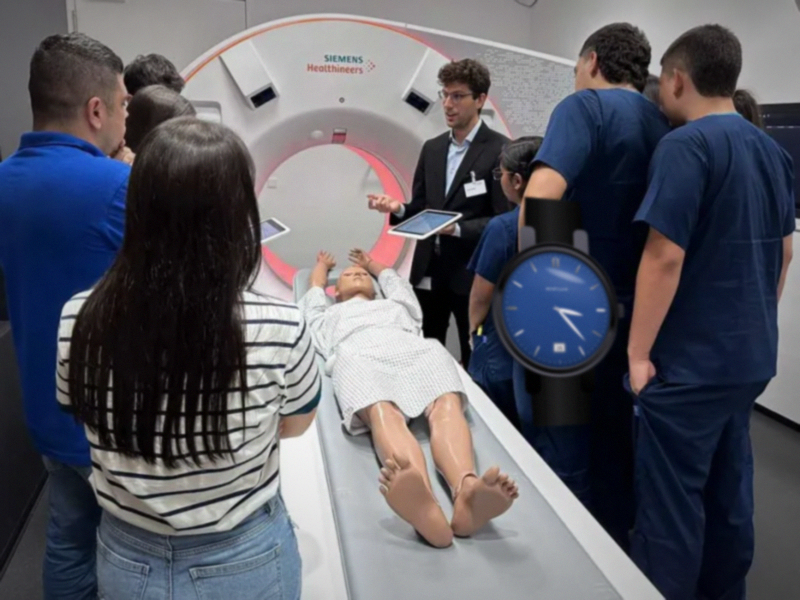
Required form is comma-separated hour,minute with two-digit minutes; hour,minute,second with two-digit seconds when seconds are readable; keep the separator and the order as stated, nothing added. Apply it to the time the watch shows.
3,23
